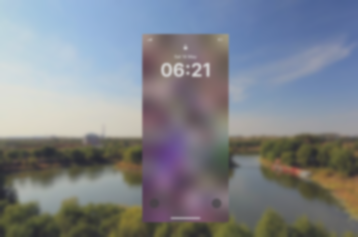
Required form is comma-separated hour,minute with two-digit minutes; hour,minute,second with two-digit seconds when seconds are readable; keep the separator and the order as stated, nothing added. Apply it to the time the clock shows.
6,21
